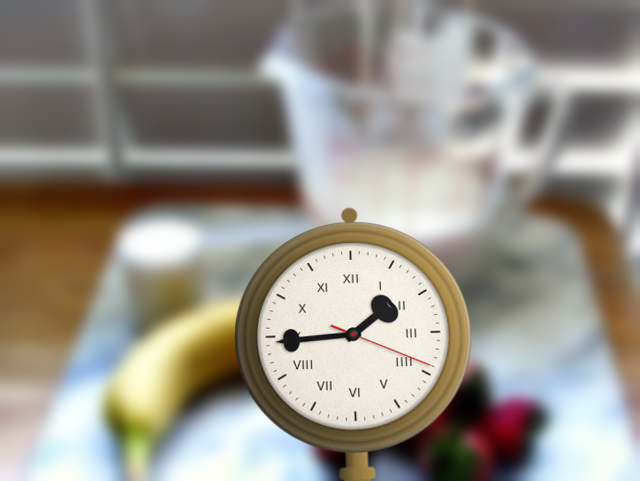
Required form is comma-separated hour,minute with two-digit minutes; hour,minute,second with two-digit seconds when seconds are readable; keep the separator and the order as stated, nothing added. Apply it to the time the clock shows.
1,44,19
